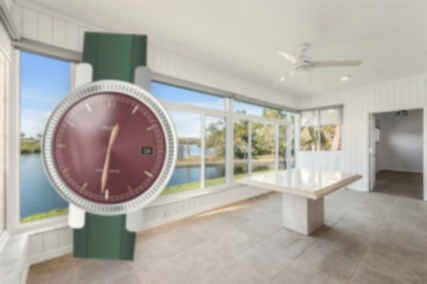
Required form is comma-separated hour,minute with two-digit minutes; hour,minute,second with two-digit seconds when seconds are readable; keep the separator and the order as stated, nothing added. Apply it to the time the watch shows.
12,31
